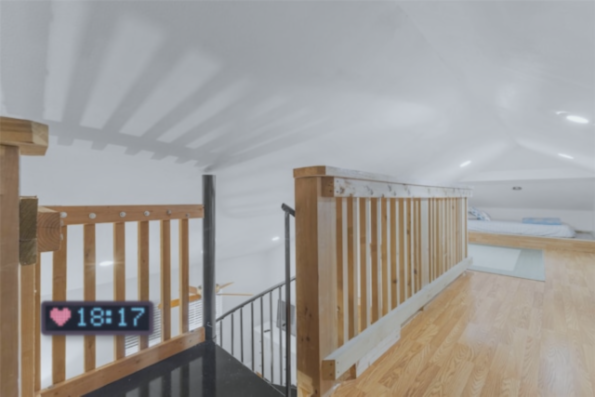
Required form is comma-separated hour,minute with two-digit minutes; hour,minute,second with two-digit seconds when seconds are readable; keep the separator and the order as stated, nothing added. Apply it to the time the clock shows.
18,17
